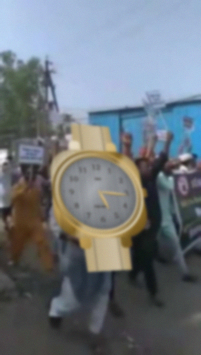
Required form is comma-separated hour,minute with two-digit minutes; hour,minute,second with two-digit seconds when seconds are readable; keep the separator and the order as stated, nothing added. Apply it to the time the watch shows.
5,16
